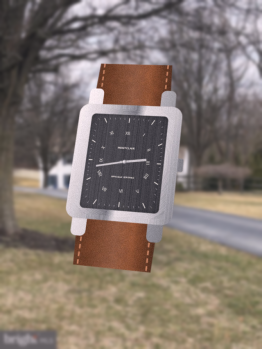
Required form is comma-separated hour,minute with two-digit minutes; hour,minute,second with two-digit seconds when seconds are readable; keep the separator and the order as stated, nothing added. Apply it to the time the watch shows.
2,43
